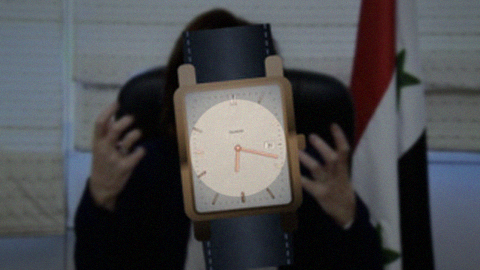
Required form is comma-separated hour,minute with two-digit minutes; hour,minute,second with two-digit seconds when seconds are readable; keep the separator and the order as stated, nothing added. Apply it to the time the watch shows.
6,18
